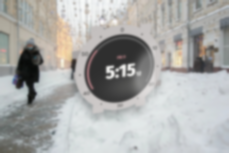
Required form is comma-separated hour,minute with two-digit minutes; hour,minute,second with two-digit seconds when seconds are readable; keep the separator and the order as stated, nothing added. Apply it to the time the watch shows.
5,15
